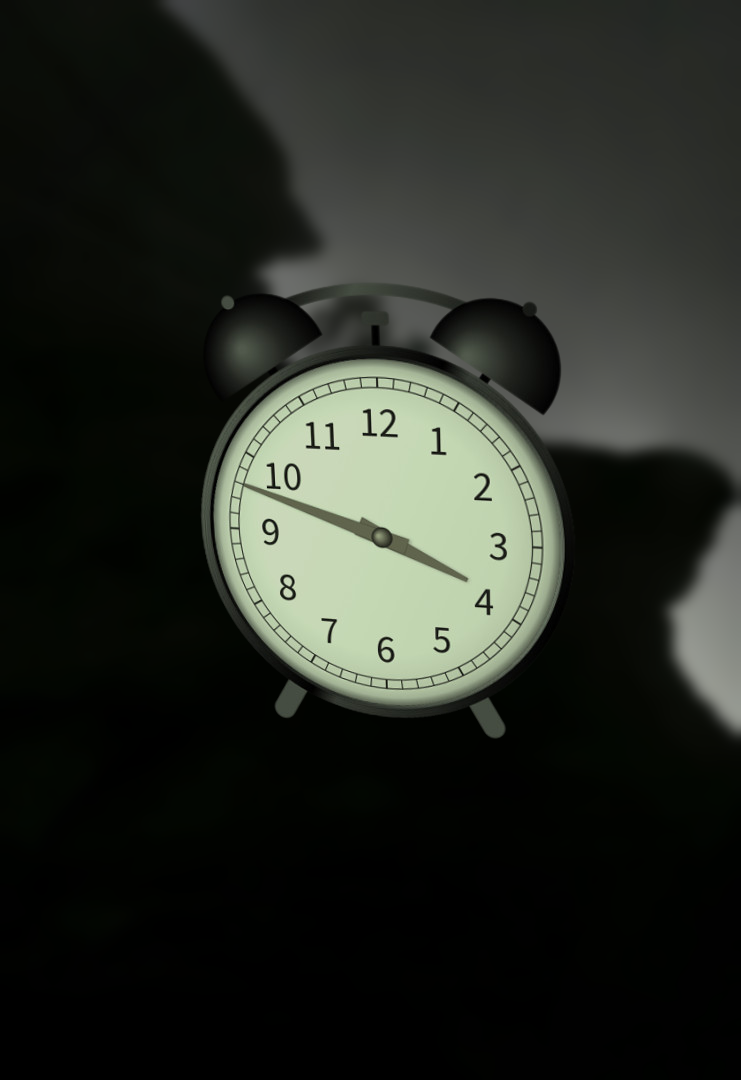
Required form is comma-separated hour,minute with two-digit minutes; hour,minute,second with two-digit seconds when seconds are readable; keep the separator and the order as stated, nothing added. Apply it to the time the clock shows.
3,48
